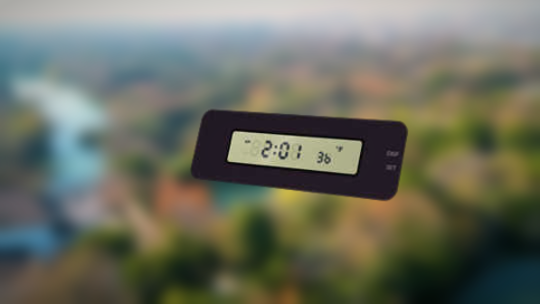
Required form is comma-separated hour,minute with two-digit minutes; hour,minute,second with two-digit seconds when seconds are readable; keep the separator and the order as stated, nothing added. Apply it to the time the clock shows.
2,01
